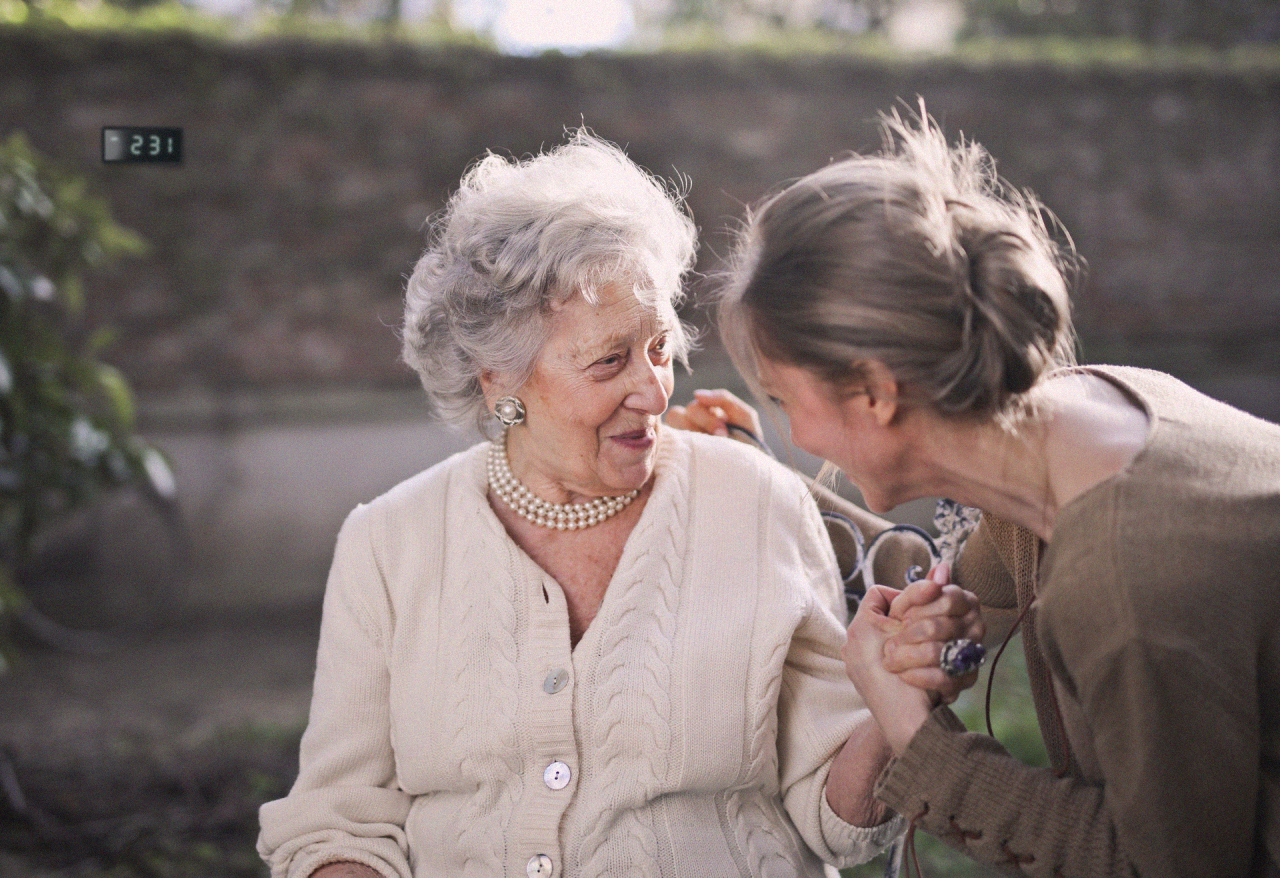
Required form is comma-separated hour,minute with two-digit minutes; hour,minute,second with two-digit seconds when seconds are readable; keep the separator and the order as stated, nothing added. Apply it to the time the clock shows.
2,31
